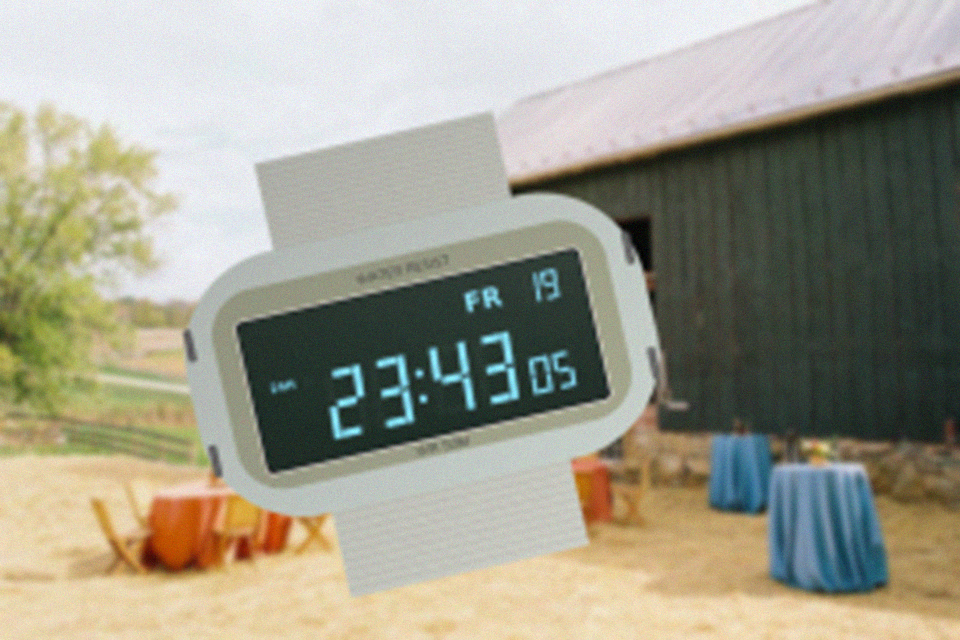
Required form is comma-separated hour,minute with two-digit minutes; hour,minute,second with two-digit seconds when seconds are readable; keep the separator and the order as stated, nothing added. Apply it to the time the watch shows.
23,43,05
